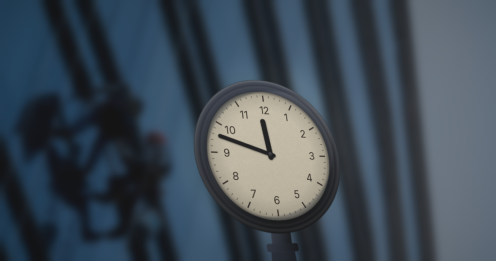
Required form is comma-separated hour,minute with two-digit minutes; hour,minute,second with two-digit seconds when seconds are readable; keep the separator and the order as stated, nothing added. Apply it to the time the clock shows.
11,48
